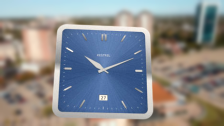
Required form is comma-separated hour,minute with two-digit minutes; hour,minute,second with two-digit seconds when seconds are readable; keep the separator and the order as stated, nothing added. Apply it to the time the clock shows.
10,11
